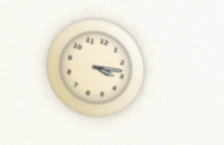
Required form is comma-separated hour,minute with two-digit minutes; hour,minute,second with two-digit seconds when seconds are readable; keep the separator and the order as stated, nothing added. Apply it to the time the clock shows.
3,13
